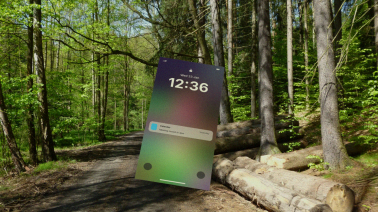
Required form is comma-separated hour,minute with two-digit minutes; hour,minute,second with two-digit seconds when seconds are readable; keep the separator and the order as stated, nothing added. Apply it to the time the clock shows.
12,36
